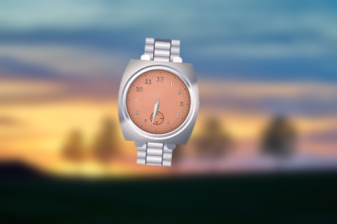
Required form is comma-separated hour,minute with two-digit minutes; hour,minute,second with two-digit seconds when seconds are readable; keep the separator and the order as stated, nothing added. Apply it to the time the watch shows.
6,32
